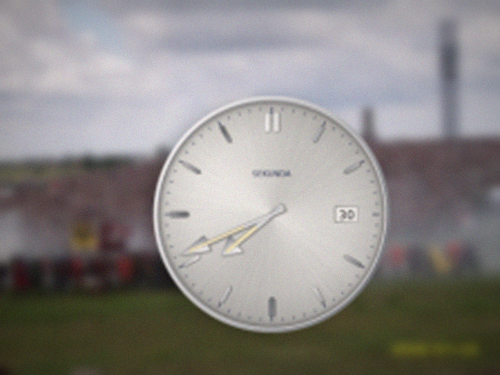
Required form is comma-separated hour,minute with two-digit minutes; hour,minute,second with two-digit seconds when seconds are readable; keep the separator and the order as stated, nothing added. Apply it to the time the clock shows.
7,41
